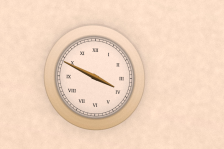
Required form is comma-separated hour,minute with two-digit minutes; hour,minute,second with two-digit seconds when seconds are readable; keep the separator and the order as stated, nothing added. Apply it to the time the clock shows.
3,49
